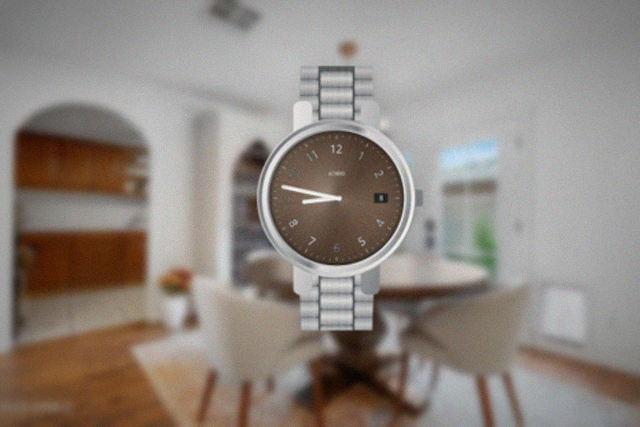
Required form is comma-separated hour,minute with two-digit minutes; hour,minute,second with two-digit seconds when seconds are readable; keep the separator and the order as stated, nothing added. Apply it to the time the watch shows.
8,47
